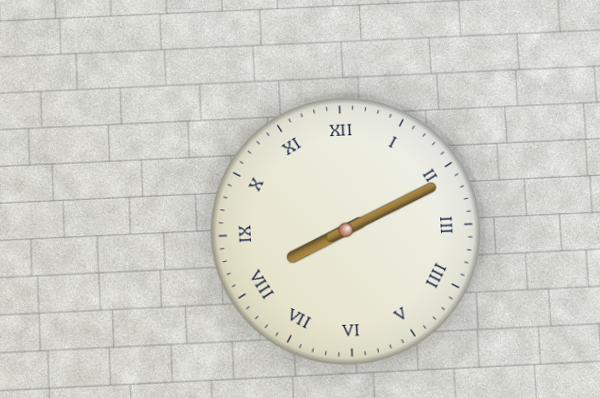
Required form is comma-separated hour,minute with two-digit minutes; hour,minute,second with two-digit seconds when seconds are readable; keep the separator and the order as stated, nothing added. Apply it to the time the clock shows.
8,11
